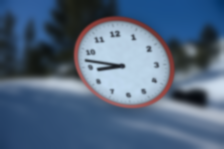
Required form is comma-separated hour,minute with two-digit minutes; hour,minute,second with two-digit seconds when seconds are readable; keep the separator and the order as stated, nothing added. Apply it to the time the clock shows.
8,47
